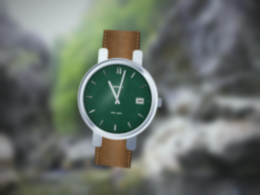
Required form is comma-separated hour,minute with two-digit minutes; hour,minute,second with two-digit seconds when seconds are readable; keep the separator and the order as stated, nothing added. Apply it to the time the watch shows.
11,02
